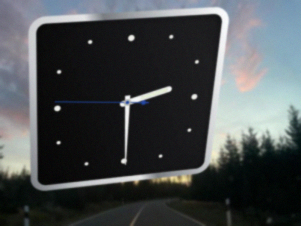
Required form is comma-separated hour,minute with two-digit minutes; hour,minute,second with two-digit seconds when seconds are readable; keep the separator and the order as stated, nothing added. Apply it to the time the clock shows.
2,29,46
